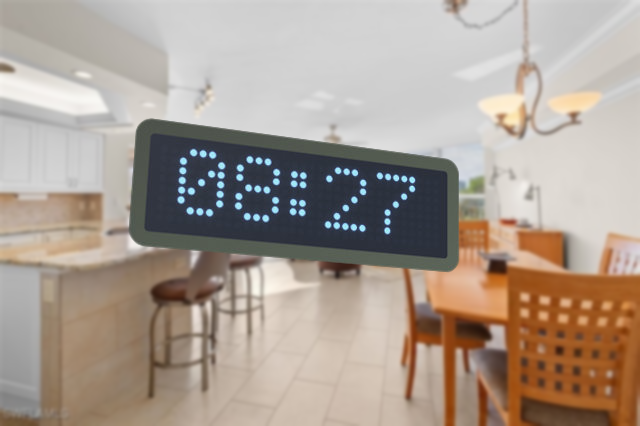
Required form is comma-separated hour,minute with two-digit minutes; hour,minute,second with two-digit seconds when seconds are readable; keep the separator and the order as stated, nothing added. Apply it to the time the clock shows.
8,27
